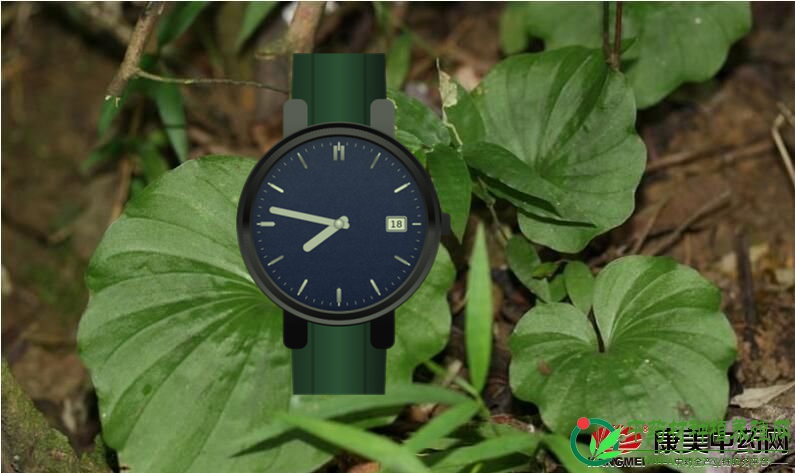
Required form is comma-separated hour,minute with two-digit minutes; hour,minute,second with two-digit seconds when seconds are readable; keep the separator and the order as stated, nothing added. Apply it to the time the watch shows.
7,47
